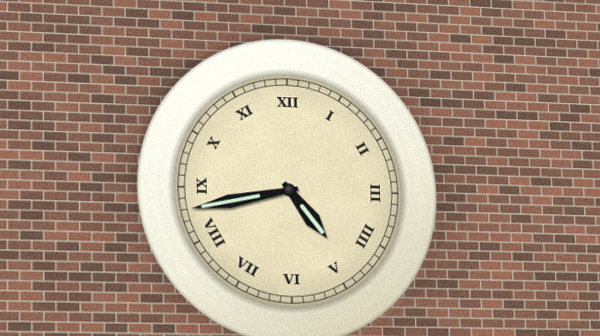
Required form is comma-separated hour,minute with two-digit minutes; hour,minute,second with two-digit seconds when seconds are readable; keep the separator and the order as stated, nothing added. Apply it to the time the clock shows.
4,43
